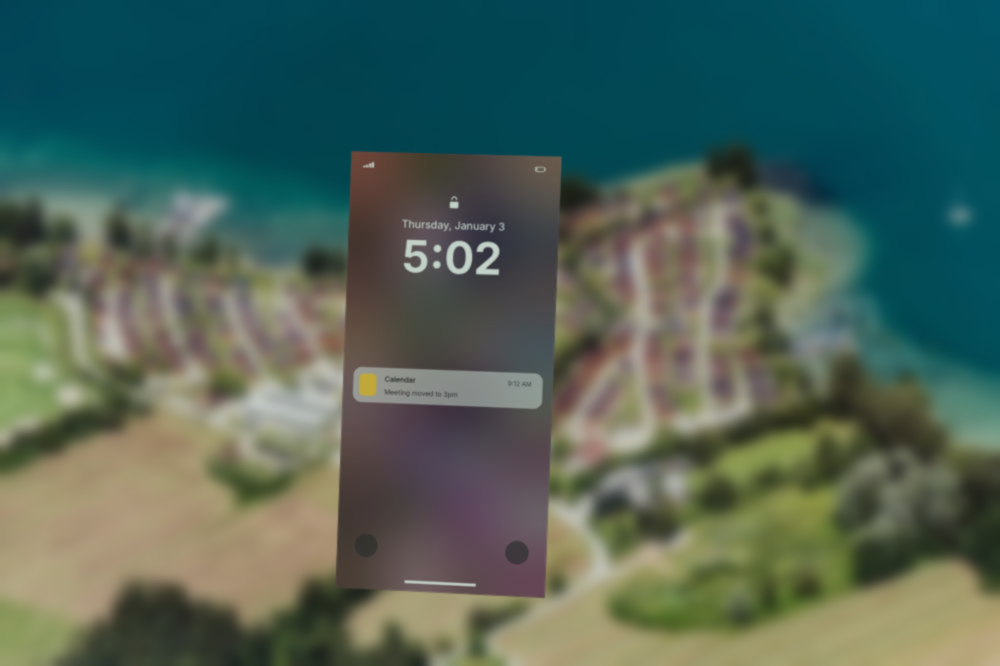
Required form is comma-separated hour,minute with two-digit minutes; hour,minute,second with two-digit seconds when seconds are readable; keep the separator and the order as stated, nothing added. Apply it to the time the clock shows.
5,02
